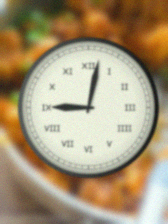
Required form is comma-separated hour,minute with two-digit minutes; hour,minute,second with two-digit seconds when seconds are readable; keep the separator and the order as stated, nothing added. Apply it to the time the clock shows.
9,02
